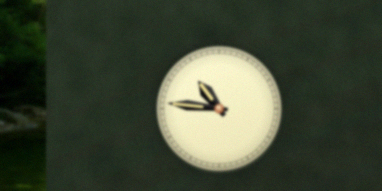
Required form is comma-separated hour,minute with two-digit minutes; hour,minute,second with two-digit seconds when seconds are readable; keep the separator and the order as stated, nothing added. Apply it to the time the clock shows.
10,46
